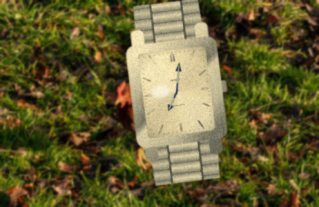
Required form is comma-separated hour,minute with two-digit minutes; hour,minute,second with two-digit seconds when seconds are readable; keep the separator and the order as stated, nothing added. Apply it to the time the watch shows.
7,02
